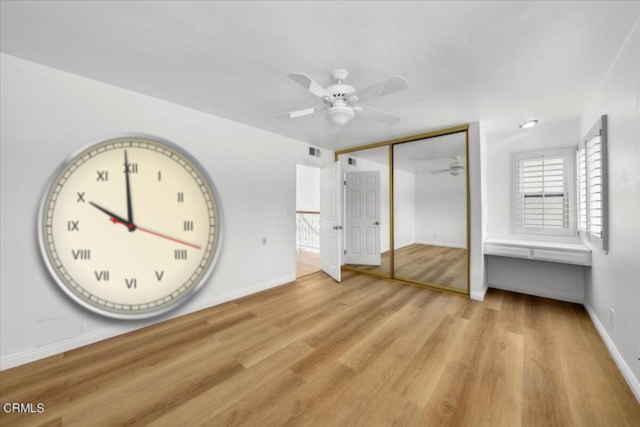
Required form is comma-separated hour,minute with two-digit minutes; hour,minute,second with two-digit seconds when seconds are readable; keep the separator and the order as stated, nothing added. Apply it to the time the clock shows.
9,59,18
